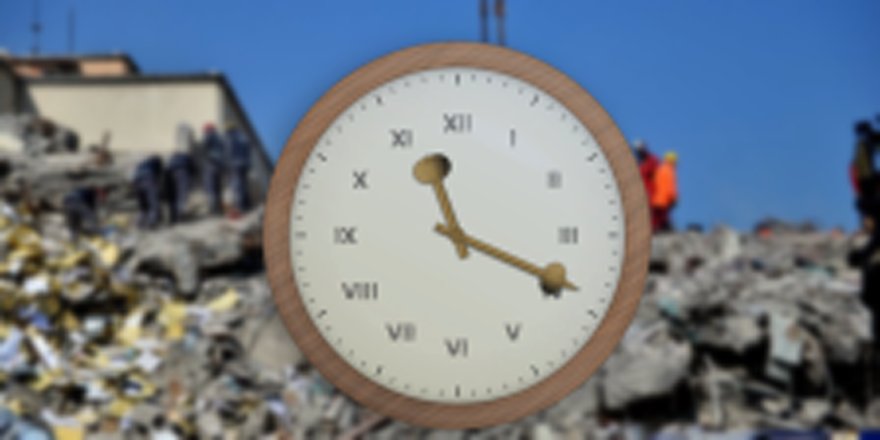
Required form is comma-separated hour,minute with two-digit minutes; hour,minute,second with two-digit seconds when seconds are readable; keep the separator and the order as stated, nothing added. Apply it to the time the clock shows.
11,19
